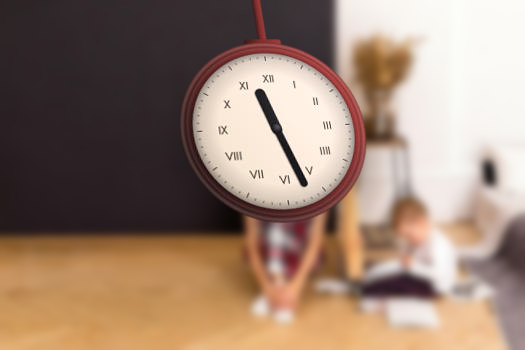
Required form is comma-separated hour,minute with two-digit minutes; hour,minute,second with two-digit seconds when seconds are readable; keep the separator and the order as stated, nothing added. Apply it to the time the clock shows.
11,27
